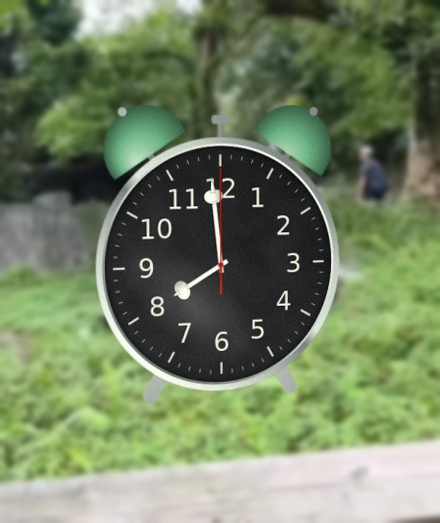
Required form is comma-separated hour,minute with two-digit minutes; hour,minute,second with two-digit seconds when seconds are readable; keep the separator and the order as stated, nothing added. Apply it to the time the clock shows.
7,59,00
